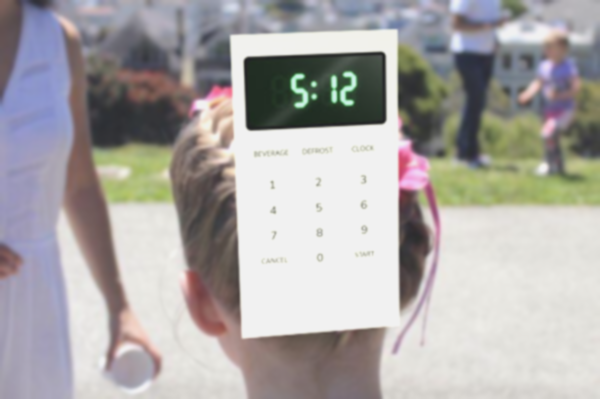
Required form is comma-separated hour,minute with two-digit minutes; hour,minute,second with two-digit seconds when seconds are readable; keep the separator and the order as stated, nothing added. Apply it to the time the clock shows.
5,12
